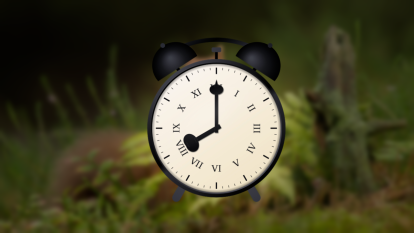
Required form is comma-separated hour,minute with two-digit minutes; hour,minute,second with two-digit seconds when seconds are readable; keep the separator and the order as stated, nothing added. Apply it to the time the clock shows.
8,00
